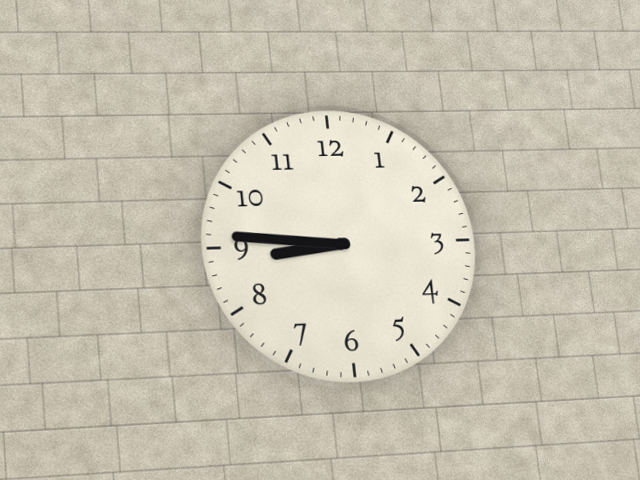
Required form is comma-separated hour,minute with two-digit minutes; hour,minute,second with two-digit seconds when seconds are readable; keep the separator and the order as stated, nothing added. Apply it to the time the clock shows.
8,46
